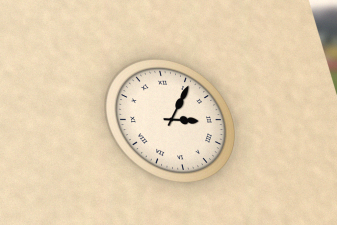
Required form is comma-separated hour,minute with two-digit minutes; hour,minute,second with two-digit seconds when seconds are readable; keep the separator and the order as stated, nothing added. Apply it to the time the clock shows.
3,06
